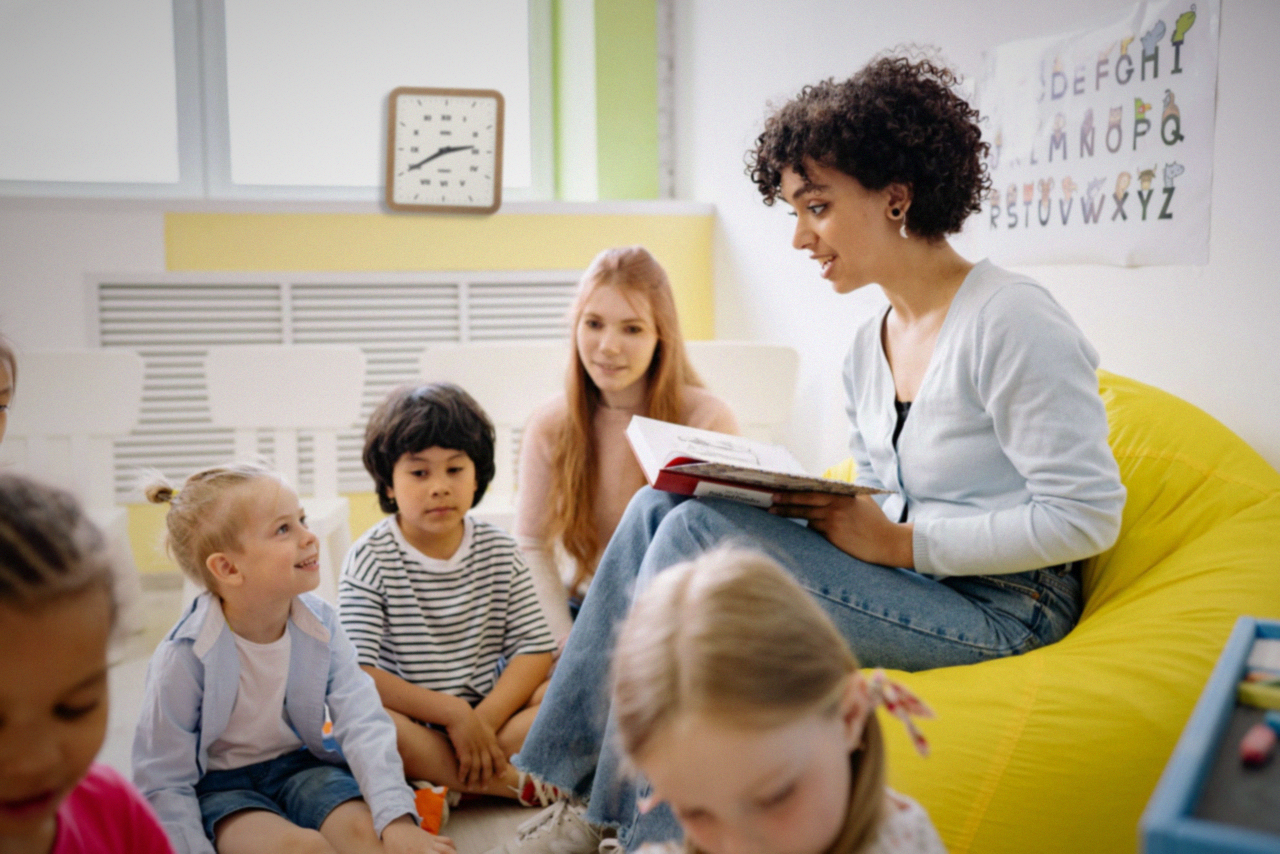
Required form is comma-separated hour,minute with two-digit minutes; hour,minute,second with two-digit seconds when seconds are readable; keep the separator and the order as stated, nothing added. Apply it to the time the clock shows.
2,40
